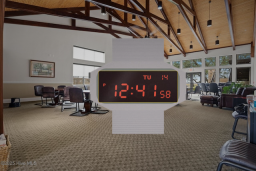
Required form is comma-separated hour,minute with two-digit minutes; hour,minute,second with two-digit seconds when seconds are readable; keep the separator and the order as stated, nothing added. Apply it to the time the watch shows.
12,41,58
